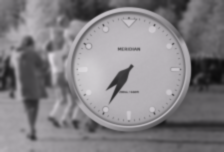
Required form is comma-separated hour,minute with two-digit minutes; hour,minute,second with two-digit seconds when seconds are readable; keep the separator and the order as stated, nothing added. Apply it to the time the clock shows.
7,35
